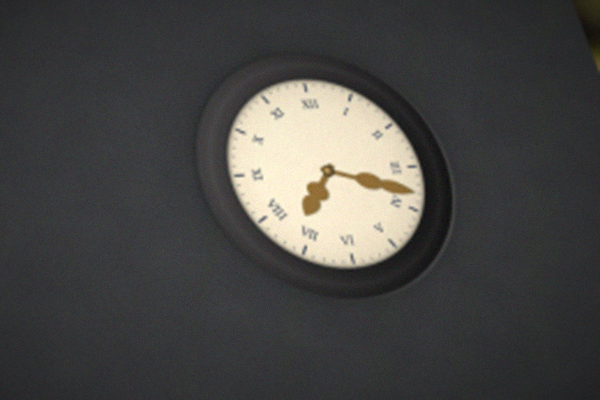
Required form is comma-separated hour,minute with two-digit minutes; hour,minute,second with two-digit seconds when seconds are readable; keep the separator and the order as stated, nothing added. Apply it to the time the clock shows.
7,18
